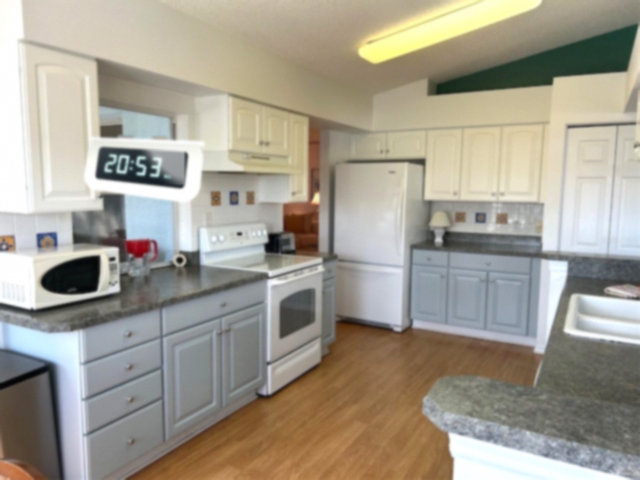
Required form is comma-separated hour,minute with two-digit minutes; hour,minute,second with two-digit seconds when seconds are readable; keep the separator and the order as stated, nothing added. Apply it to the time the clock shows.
20,53
